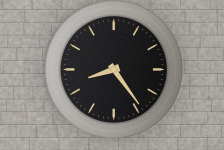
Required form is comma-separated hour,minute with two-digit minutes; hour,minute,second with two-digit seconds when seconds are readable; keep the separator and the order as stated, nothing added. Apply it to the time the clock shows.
8,24
